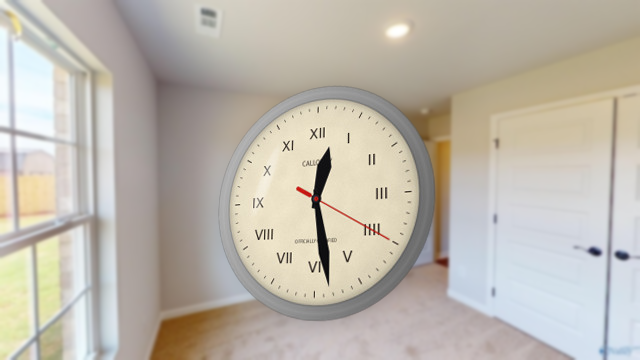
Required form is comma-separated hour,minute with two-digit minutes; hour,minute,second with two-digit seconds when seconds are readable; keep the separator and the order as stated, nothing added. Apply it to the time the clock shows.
12,28,20
